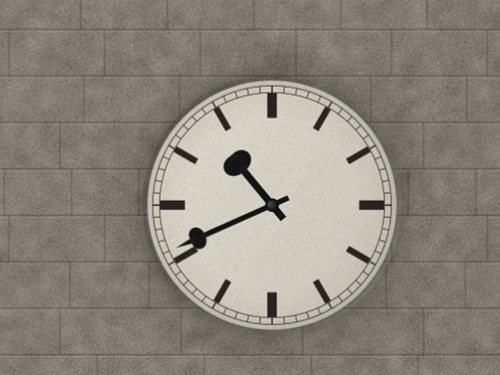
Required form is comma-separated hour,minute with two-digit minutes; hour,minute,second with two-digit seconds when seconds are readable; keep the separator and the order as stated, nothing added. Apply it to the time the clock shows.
10,41
